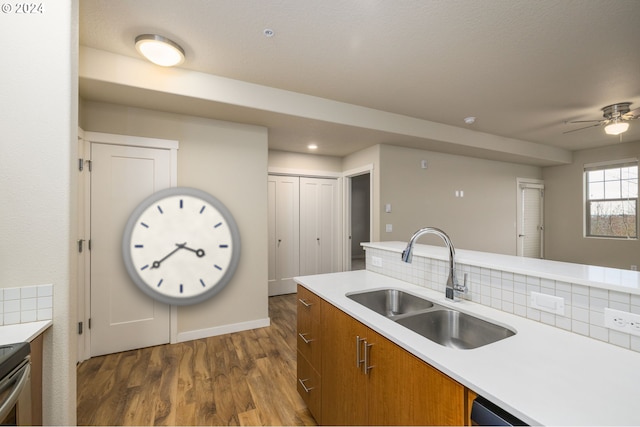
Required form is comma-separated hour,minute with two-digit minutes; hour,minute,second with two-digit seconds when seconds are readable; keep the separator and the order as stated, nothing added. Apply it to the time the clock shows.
3,39
